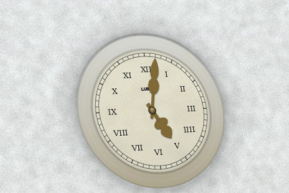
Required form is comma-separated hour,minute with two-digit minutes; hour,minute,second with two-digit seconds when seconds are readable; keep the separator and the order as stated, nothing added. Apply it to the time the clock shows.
5,02
